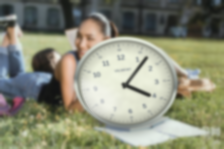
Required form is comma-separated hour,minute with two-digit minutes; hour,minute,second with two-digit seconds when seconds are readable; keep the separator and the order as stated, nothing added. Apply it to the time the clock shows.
4,07
